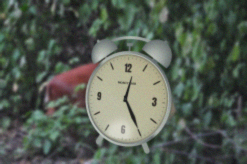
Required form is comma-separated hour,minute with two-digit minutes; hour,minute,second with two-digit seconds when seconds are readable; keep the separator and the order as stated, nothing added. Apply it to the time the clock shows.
12,25
